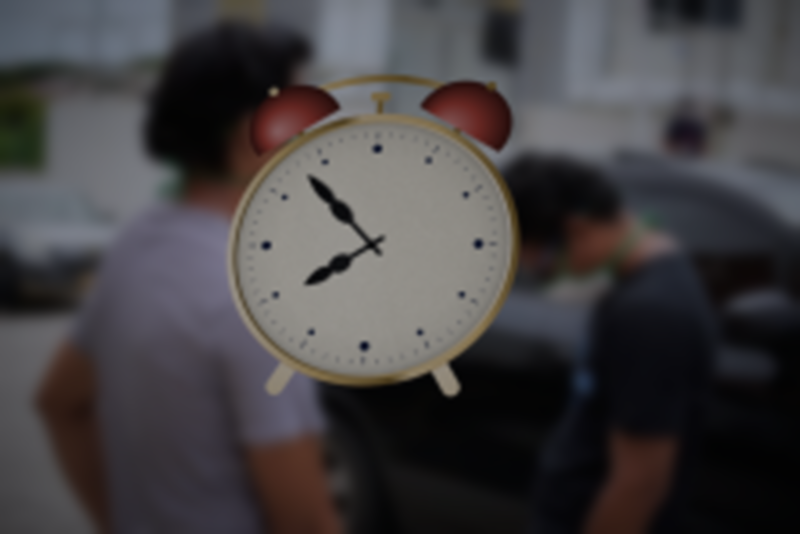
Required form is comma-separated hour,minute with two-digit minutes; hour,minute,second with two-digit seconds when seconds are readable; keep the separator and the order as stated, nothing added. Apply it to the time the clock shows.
7,53
